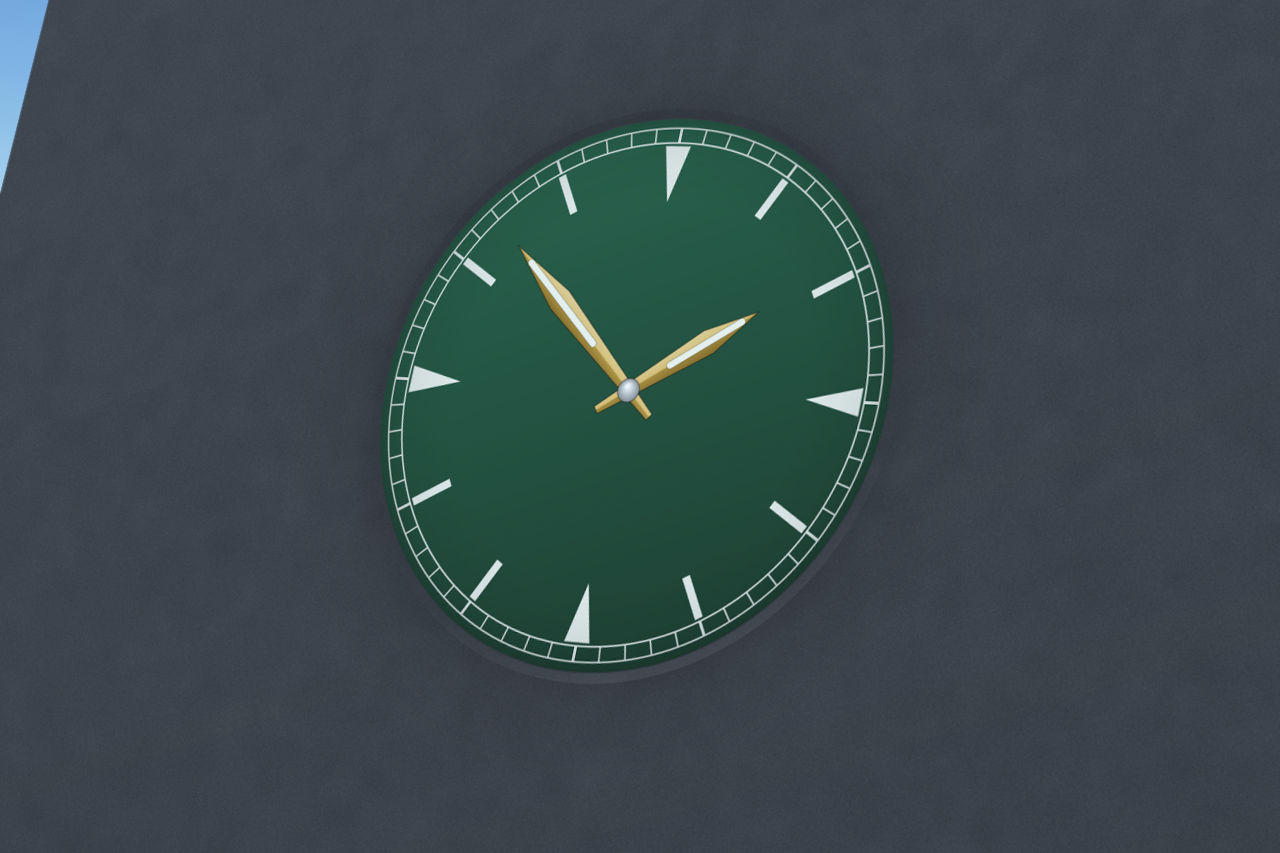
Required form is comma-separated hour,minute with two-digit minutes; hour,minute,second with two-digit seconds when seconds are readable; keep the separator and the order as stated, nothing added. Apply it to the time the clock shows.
1,52
